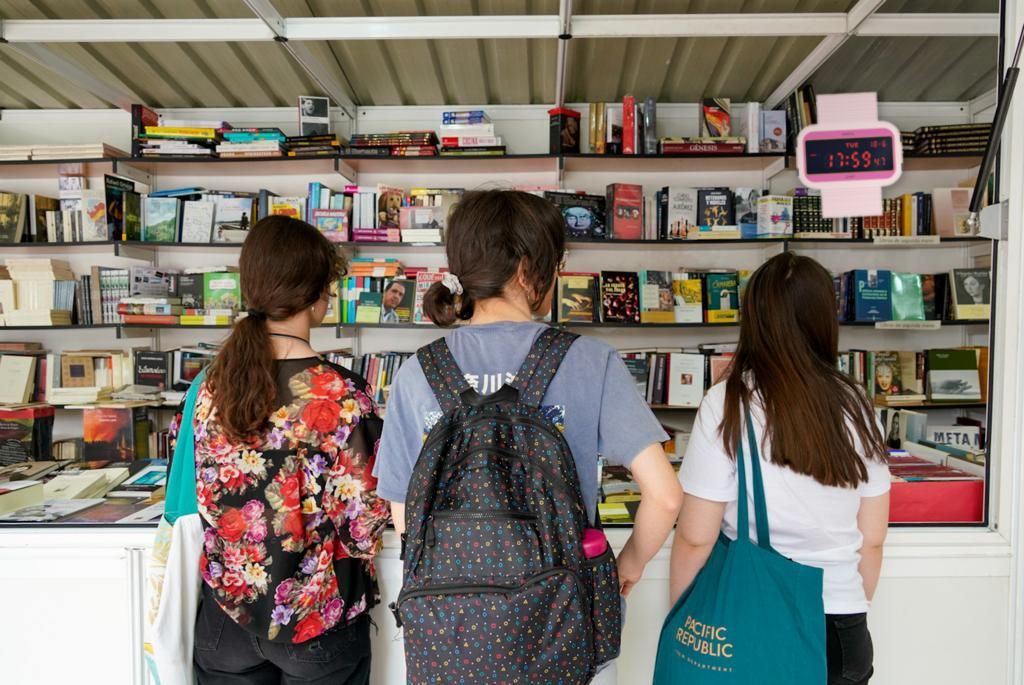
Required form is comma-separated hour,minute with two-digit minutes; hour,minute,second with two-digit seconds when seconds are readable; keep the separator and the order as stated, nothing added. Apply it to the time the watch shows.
17,59
